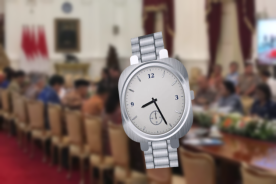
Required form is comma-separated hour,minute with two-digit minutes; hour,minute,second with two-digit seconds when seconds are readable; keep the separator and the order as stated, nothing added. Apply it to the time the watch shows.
8,26
